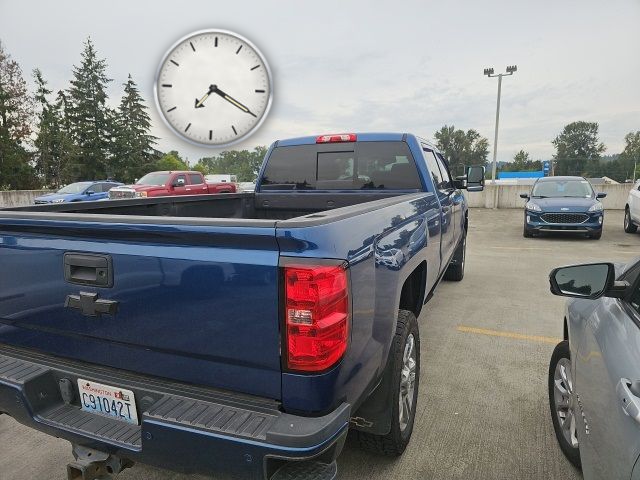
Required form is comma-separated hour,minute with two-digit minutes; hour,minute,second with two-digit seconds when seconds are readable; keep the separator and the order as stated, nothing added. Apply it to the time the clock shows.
7,20
